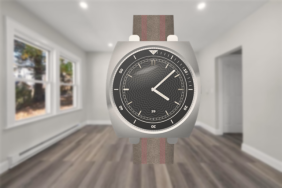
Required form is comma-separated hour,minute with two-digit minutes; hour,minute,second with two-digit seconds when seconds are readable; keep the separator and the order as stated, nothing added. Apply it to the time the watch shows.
4,08
